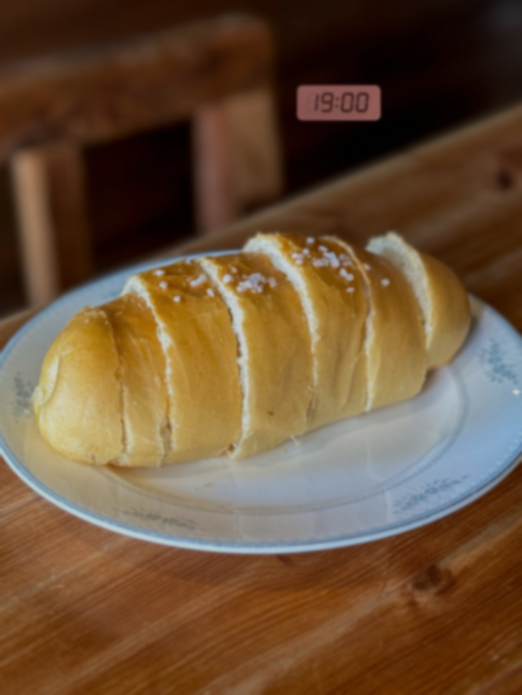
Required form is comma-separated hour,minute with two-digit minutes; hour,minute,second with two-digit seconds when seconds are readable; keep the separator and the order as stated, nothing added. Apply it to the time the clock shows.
19,00
